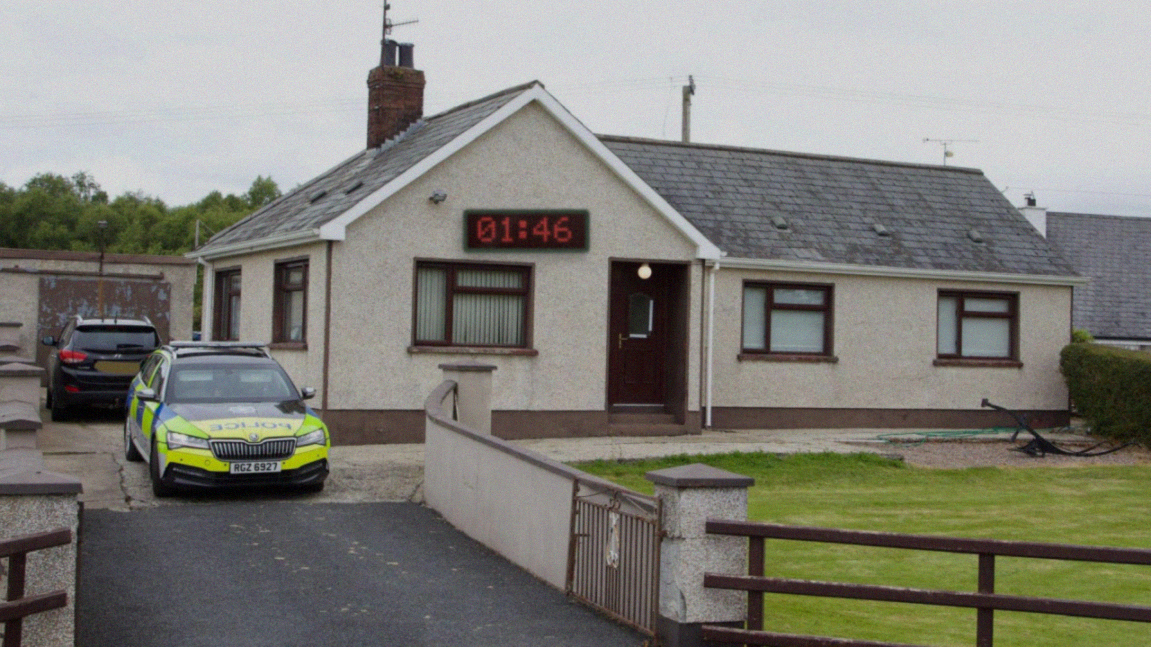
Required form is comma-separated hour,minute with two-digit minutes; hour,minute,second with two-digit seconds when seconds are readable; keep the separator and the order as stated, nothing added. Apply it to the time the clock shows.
1,46
